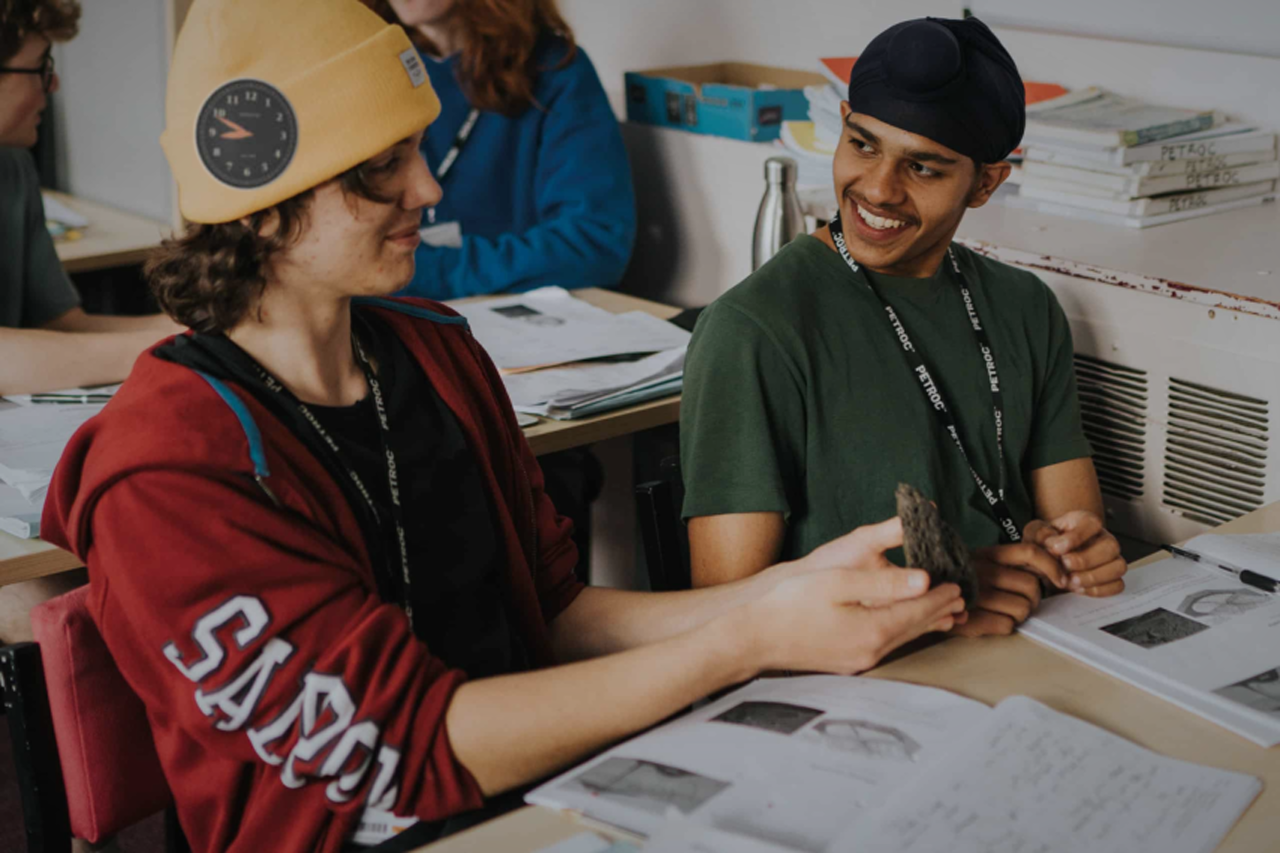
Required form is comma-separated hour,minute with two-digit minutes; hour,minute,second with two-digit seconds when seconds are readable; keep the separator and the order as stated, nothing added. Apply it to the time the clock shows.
8,49
